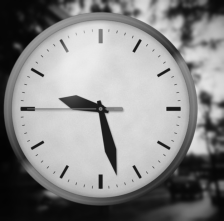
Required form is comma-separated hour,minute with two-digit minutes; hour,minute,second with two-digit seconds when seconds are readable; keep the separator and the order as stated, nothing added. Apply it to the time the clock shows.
9,27,45
